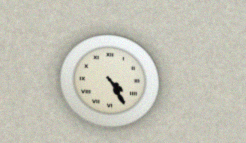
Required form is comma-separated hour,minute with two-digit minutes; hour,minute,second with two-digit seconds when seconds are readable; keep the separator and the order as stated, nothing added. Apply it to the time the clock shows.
4,25
